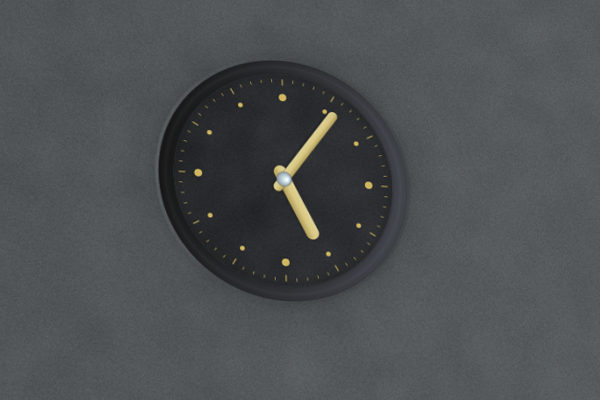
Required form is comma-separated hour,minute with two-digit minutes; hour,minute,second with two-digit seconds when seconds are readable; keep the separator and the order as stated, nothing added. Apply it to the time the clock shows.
5,06
